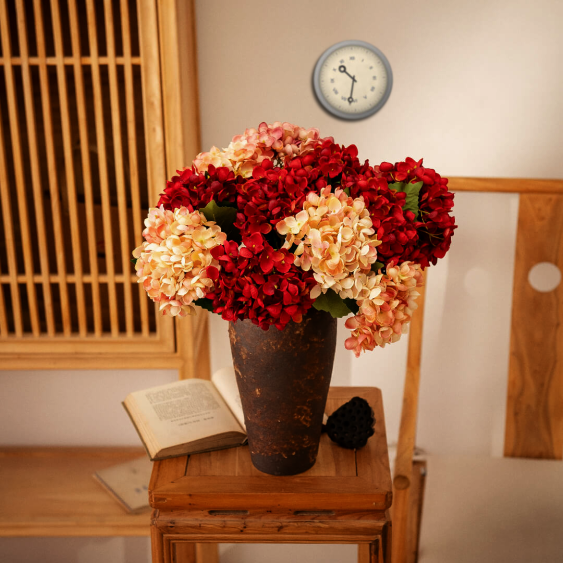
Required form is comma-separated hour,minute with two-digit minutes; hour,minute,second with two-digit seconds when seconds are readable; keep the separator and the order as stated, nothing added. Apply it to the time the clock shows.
10,32
